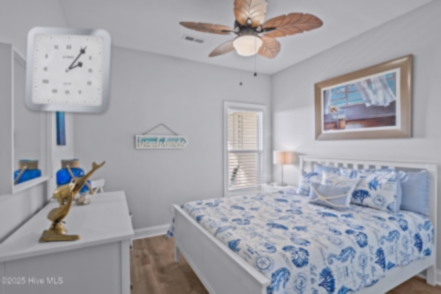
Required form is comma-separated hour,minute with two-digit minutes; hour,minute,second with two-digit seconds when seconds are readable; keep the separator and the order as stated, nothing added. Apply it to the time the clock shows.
2,06
